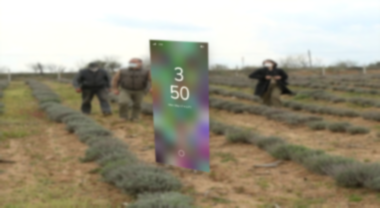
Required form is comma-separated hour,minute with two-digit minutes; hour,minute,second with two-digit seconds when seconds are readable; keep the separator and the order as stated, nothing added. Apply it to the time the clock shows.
3,50
